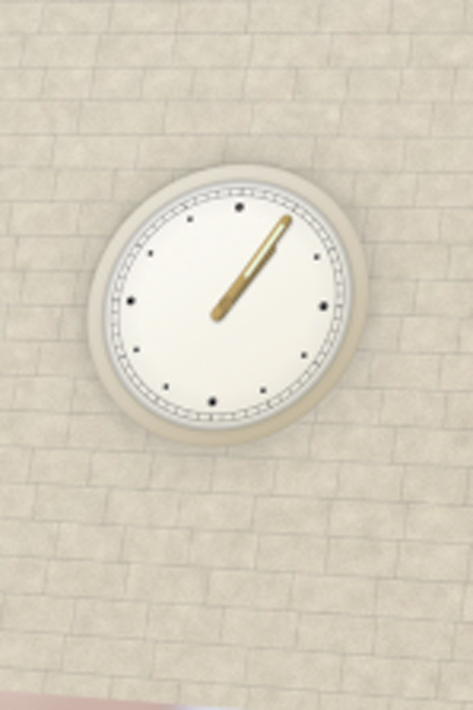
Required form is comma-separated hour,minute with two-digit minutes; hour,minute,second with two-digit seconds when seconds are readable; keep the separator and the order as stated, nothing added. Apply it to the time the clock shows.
1,05
